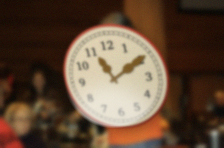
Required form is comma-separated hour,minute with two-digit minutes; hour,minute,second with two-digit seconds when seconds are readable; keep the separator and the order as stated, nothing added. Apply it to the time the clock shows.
11,10
